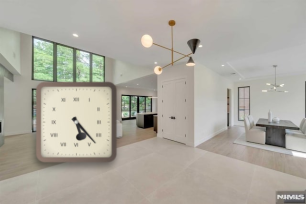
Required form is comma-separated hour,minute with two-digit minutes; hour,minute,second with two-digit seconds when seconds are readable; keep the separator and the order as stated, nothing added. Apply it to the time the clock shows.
5,23
